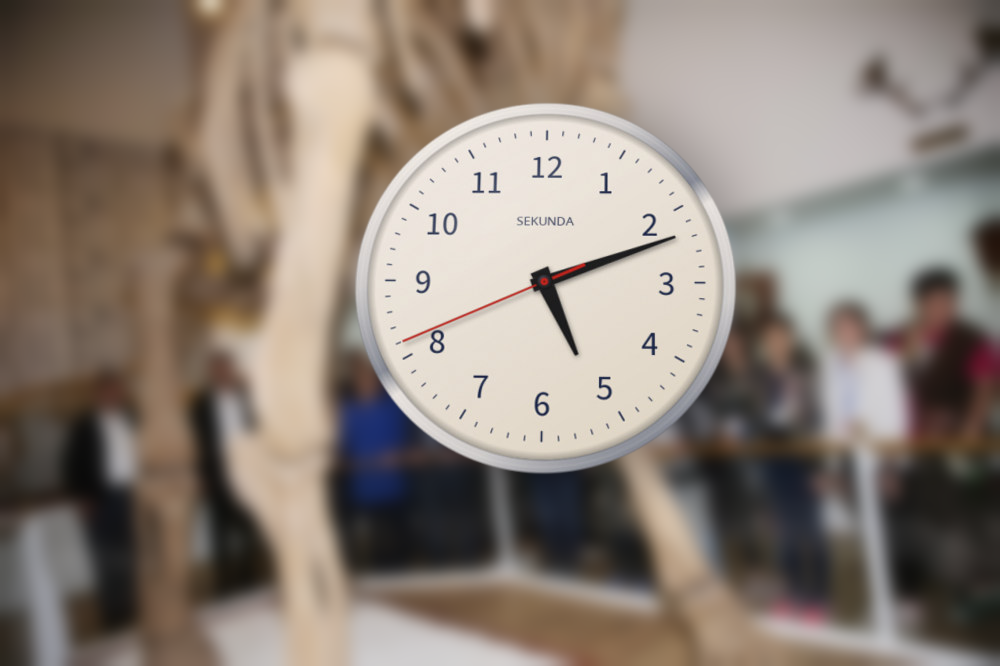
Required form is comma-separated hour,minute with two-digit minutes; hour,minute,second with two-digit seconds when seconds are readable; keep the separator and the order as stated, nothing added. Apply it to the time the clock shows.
5,11,41
